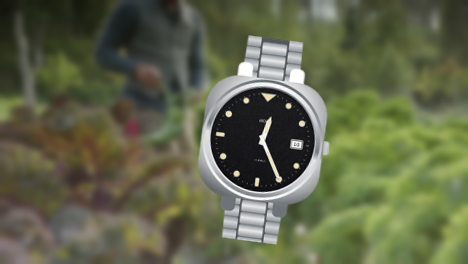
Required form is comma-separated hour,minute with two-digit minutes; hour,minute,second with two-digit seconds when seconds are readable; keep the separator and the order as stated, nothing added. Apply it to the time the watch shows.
12,25
